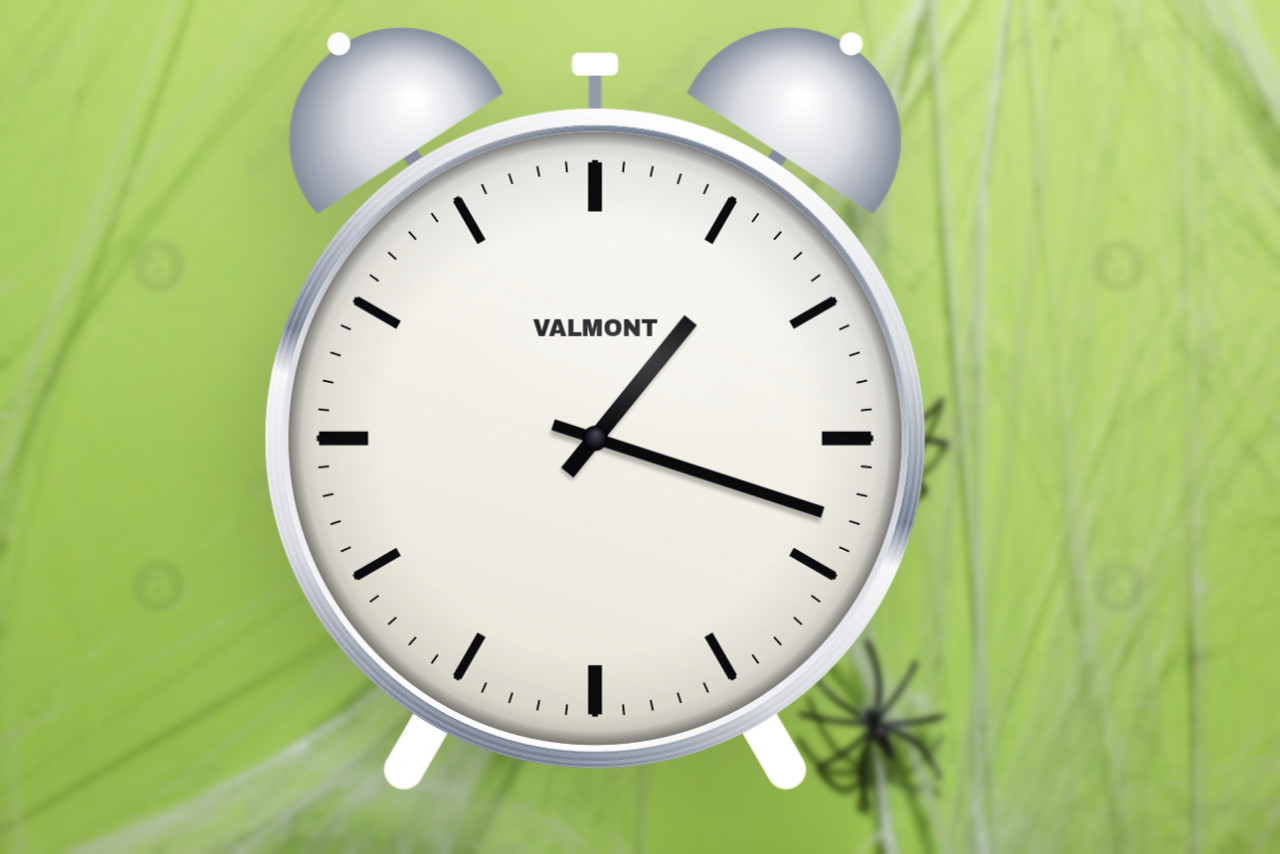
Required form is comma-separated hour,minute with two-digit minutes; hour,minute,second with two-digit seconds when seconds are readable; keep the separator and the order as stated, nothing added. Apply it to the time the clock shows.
1,18
